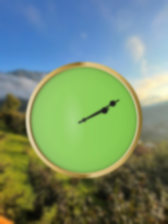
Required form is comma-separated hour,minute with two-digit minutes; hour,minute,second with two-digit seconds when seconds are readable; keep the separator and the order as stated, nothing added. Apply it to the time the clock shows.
2,10
